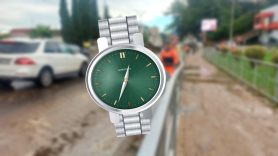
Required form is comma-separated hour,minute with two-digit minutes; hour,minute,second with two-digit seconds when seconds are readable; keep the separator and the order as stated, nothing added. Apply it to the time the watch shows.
12,34
